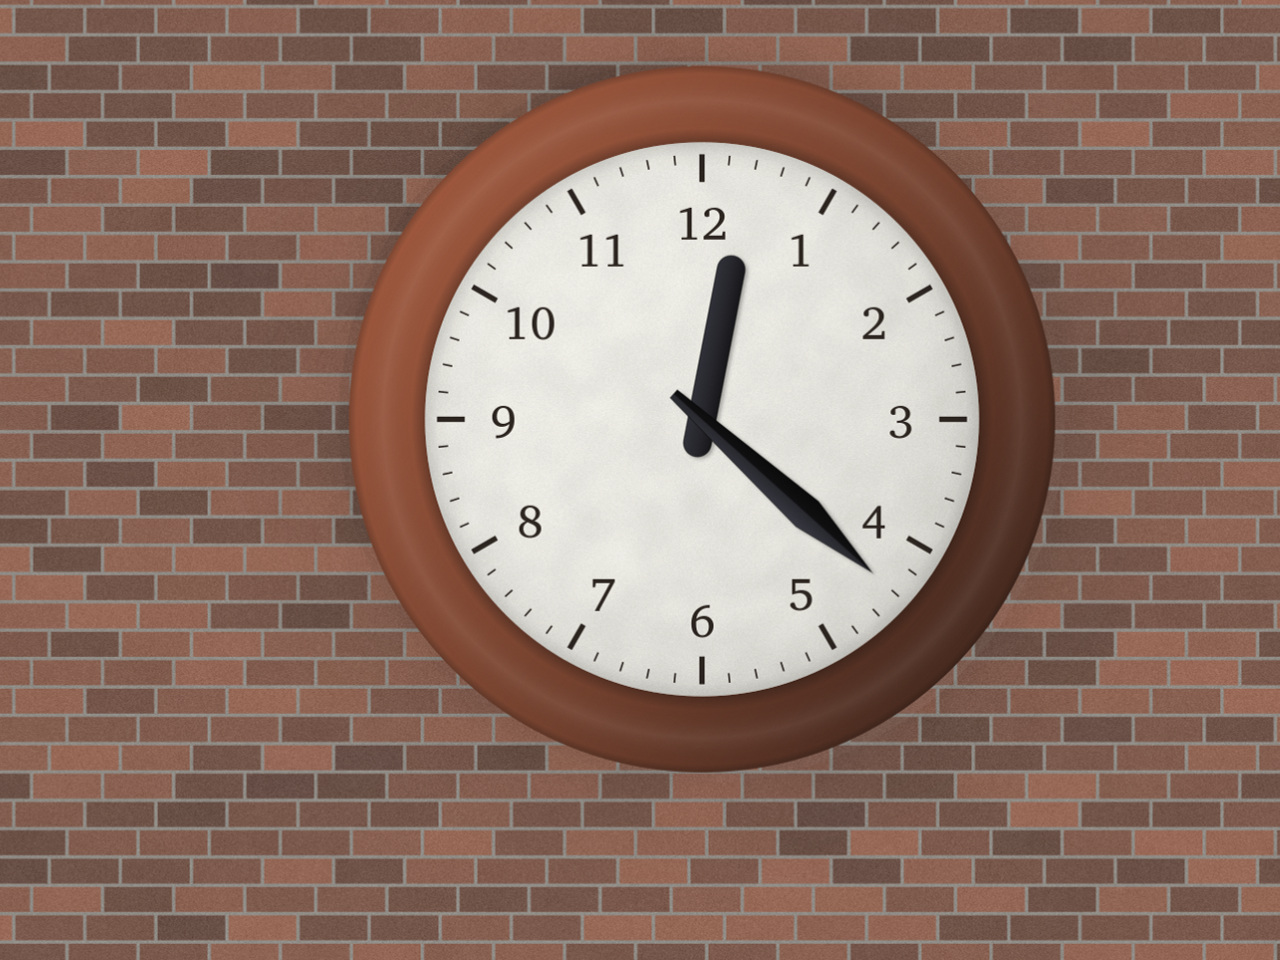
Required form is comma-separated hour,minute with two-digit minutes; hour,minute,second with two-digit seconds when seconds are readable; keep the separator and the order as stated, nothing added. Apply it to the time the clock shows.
12,22
